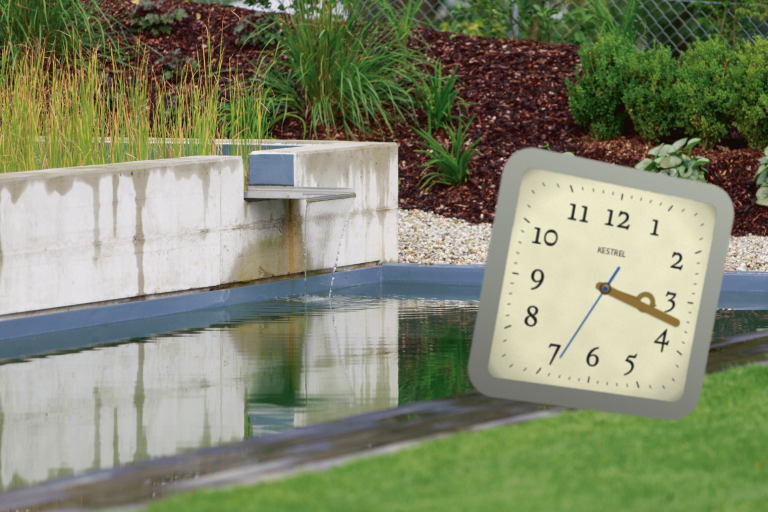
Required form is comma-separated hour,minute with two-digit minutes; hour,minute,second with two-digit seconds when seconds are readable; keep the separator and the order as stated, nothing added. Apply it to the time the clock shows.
3,17,34
